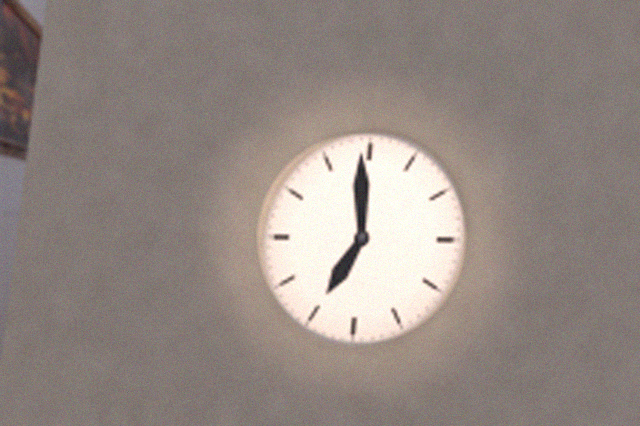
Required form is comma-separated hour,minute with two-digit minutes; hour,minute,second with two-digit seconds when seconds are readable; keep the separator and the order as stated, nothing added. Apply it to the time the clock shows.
6,59
